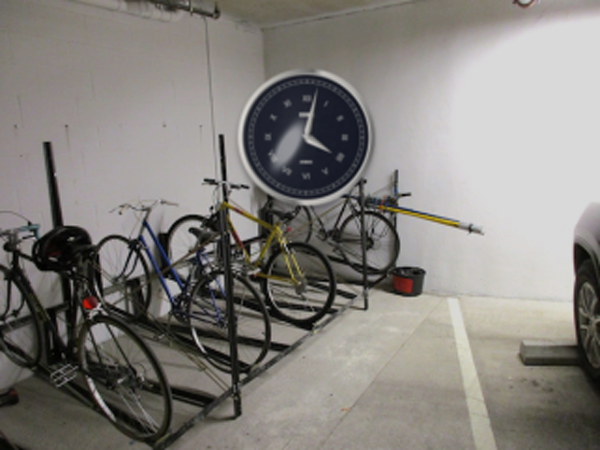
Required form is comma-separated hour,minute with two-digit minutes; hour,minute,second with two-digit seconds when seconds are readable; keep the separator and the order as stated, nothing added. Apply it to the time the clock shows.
4,02
